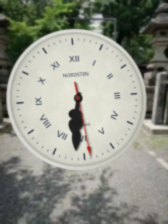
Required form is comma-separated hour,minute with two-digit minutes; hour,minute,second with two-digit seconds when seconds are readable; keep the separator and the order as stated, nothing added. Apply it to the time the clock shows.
6,31,29
